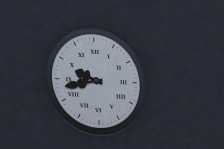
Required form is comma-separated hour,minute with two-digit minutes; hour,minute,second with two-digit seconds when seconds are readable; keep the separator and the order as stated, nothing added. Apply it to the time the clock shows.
9,43
